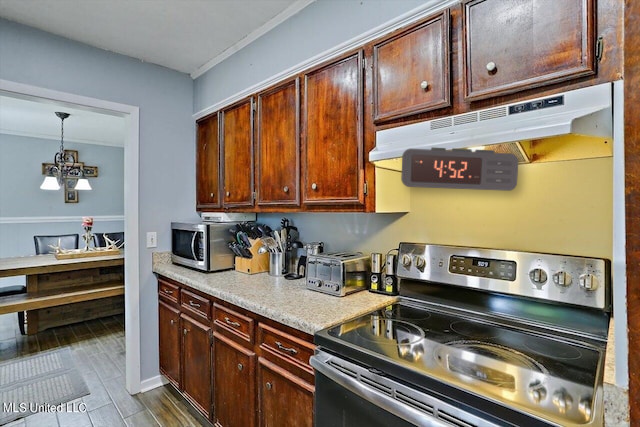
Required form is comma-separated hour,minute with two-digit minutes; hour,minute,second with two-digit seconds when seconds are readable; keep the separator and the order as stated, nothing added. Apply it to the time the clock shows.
4,52
